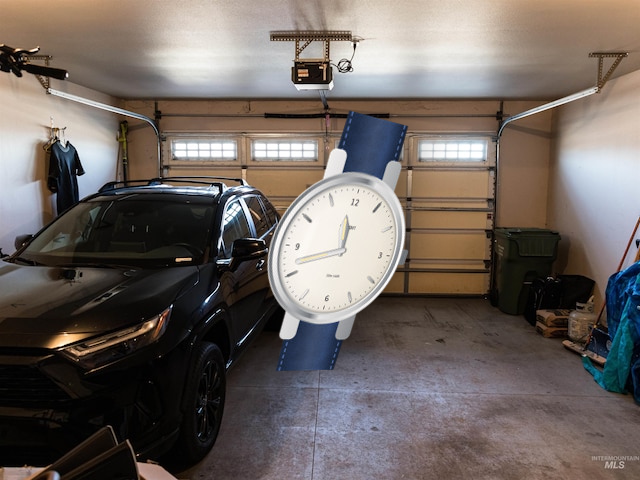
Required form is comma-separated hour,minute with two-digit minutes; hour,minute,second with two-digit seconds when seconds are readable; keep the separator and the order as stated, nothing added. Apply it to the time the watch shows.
11,42
